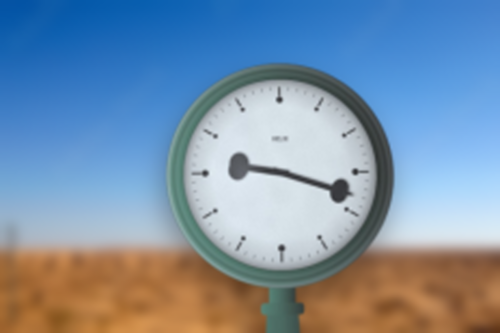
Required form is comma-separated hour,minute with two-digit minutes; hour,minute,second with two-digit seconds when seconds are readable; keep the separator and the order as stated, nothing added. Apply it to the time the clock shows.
9,18
